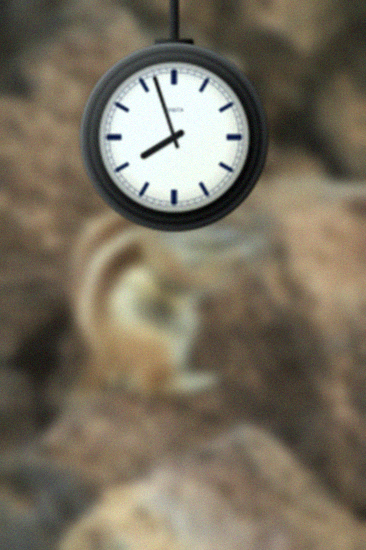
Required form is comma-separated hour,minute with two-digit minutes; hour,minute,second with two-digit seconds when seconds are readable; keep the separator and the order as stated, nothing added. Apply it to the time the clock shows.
7,57
